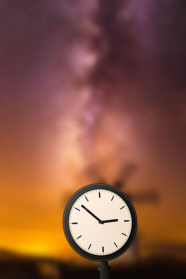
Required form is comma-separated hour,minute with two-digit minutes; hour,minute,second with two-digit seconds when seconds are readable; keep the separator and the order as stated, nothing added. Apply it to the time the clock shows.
2,52
